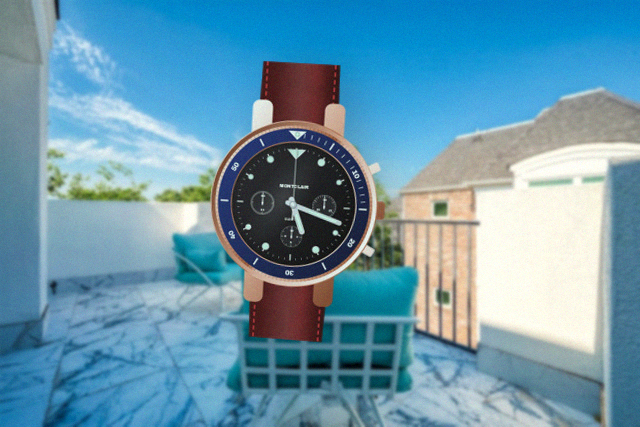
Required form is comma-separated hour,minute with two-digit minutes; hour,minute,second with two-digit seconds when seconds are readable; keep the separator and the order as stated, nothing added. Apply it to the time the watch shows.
5,18
